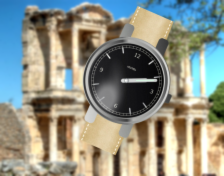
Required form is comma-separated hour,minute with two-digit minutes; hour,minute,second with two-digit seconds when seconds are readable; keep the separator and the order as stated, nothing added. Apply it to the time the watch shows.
2,11
